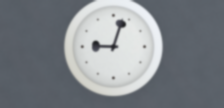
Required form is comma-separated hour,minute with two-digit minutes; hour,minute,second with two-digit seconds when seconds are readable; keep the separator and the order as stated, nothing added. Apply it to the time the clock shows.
9,03
